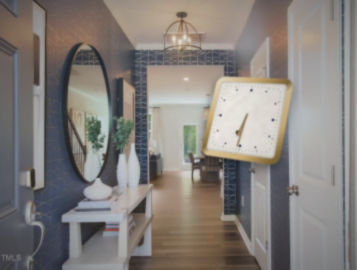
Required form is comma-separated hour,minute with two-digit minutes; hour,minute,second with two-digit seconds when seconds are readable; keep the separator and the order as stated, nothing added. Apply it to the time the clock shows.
6,31
